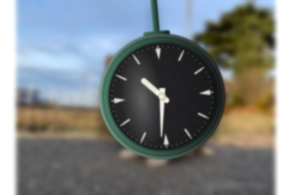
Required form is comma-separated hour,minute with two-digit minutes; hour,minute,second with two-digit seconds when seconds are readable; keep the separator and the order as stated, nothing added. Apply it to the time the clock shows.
10,31
